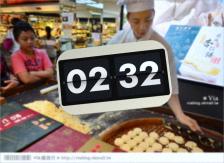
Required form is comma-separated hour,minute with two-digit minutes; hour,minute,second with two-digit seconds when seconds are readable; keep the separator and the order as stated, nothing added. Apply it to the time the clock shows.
2,32
